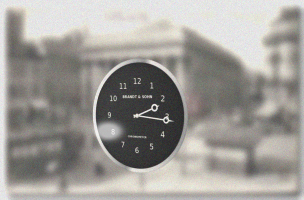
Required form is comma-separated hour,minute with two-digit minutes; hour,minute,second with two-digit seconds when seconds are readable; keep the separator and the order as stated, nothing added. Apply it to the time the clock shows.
2,16
